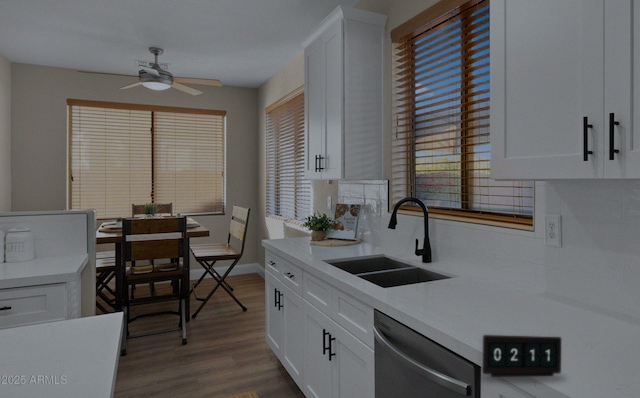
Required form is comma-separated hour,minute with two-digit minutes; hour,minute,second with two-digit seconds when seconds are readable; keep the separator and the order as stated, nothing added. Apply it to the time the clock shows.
2,11
